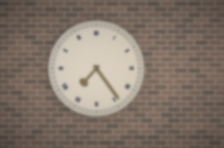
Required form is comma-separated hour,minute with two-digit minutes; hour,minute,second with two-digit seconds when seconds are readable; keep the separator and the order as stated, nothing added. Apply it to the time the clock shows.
7,24
